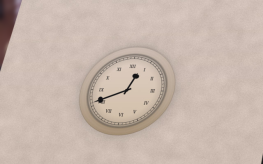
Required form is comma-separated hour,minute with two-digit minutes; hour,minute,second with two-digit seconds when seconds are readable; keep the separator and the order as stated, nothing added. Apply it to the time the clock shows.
12,41
